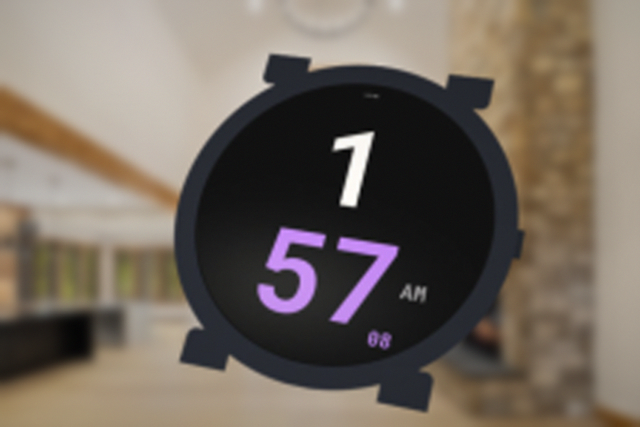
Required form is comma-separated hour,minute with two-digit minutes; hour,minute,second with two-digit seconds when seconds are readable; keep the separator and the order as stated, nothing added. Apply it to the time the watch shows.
1,57
